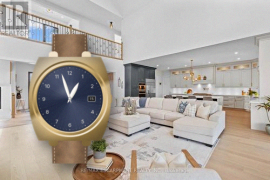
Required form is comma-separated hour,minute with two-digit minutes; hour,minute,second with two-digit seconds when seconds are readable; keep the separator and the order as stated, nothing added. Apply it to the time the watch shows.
12,57
